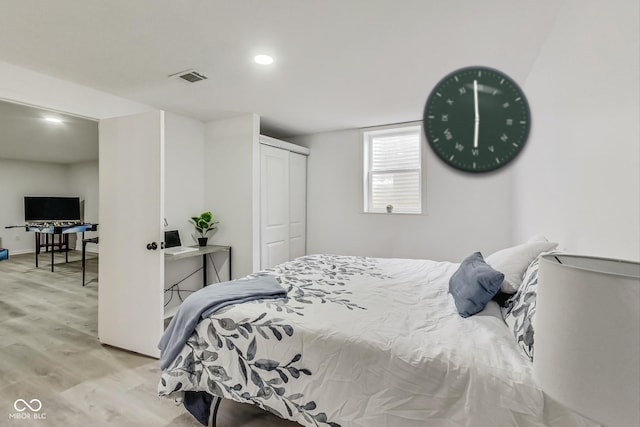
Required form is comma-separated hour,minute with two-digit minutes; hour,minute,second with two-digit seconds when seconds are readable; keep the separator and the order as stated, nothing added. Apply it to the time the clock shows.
5,59
